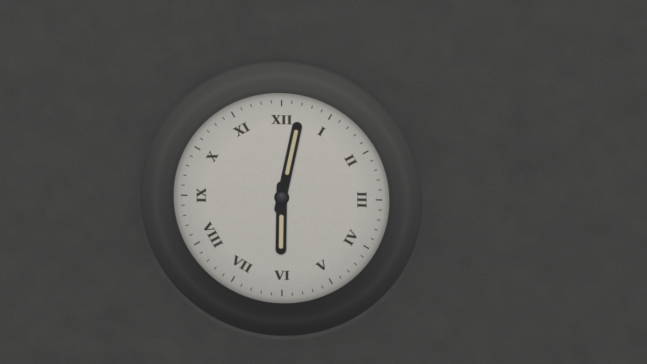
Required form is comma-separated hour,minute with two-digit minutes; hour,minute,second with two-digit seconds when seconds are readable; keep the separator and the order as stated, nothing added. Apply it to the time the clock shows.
6,02
